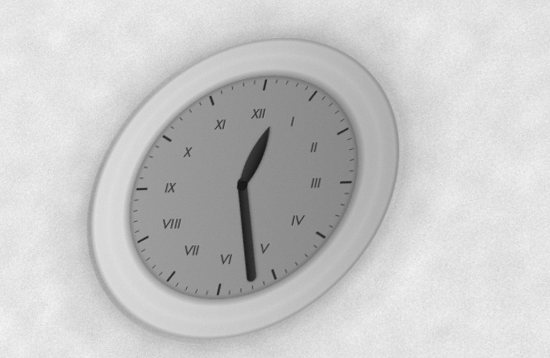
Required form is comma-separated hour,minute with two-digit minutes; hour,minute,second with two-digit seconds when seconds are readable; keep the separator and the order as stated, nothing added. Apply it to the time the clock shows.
12,27
